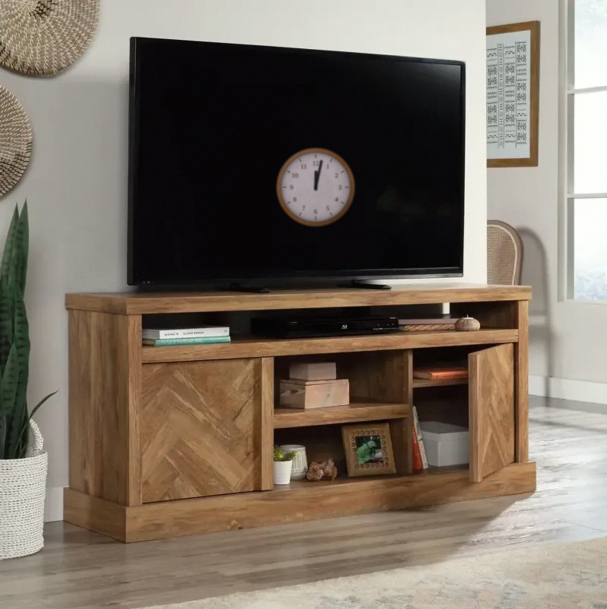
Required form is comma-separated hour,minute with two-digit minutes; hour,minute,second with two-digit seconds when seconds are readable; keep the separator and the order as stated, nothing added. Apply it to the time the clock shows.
12,02
